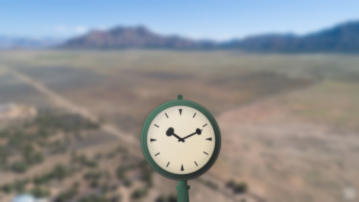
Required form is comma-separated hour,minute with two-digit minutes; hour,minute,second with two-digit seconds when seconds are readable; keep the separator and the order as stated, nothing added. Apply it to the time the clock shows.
10,11
